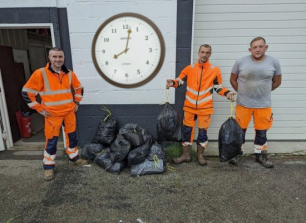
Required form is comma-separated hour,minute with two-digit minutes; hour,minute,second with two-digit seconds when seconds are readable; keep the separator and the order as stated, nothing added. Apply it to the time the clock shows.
8,02
